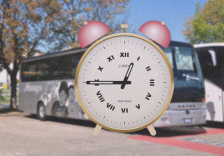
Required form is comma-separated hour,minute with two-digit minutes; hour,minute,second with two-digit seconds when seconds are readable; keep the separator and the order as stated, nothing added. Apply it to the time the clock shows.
12,45
